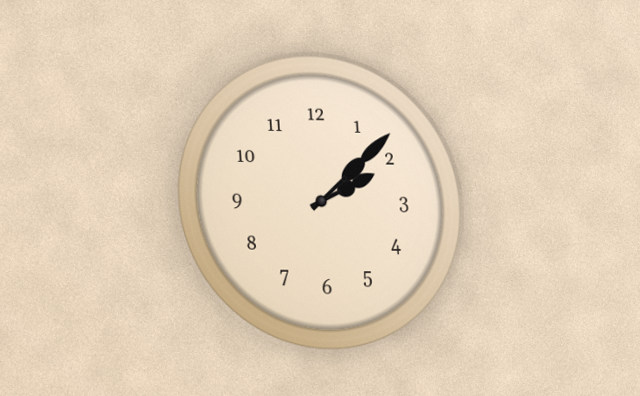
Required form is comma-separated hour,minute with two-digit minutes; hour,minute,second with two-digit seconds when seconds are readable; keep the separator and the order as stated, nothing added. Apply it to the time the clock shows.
2,08
